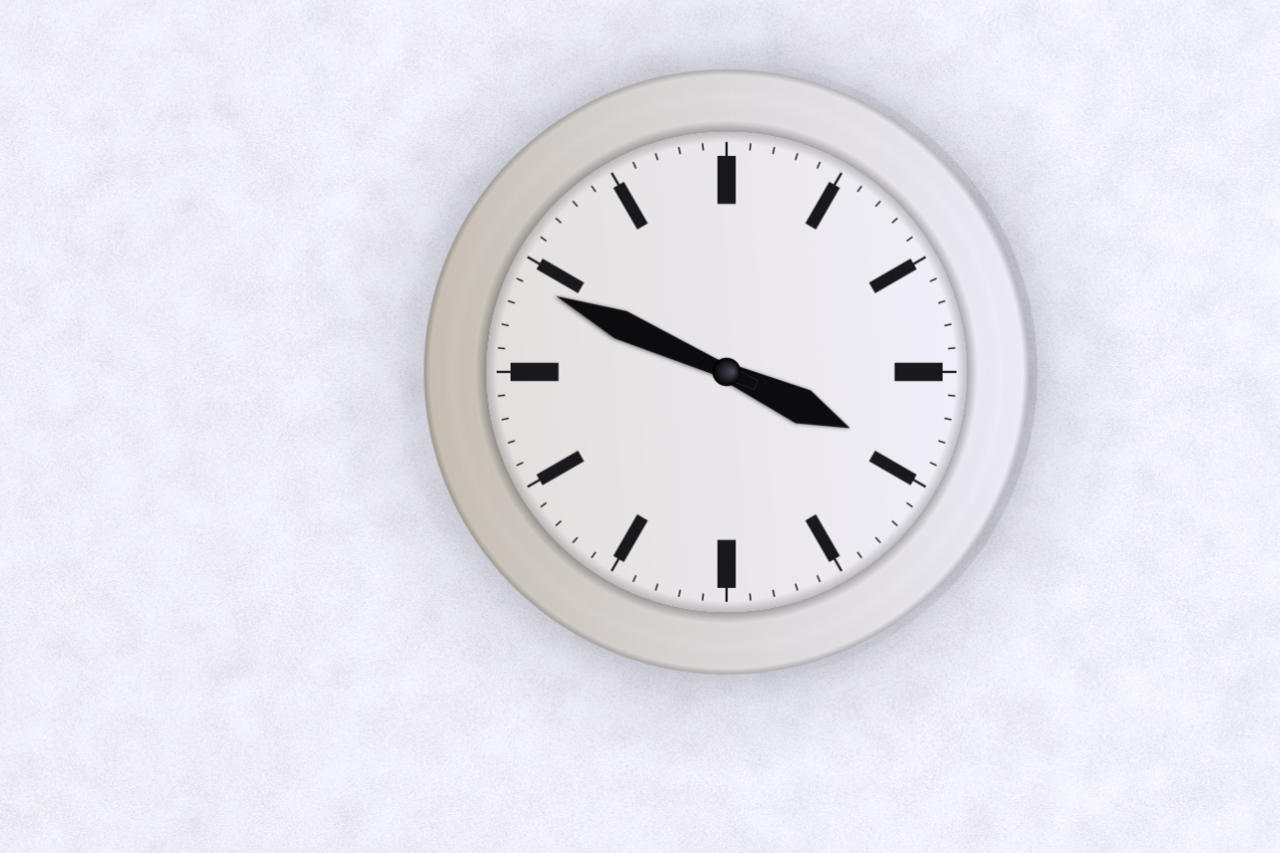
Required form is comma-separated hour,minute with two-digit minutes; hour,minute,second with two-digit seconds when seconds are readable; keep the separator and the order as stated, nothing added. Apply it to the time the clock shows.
3,49
